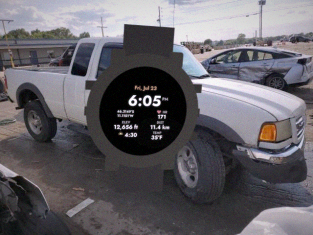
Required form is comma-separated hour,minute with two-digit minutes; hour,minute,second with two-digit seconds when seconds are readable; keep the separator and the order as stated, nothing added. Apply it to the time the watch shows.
6,05
